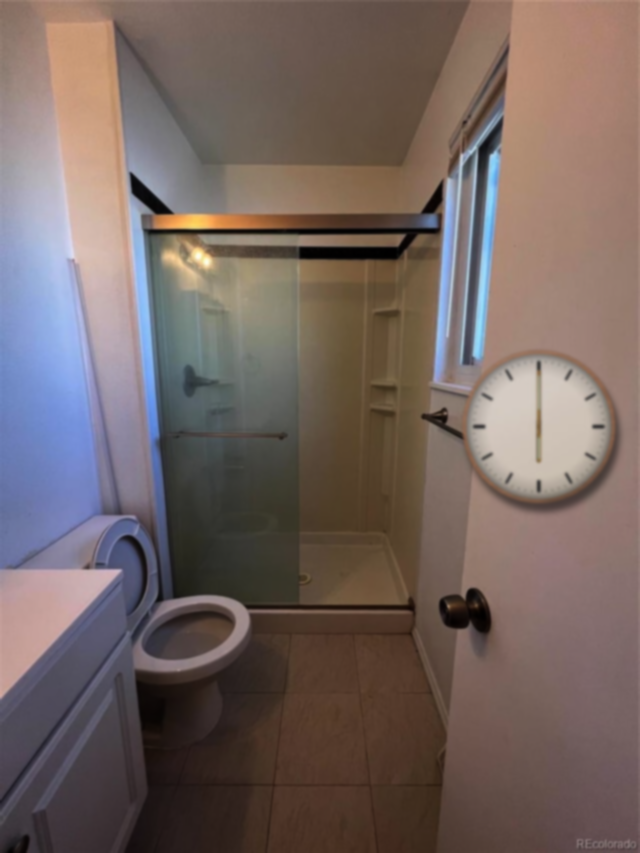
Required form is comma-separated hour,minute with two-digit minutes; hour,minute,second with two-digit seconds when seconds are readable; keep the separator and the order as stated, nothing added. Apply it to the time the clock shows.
6,00
